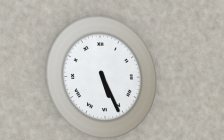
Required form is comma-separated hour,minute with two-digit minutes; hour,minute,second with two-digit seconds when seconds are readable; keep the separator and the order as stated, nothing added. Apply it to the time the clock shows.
5,26
